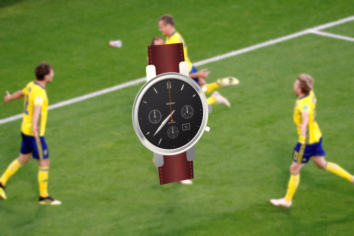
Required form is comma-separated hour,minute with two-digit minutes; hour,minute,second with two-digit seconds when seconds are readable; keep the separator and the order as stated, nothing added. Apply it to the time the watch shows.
7,38
